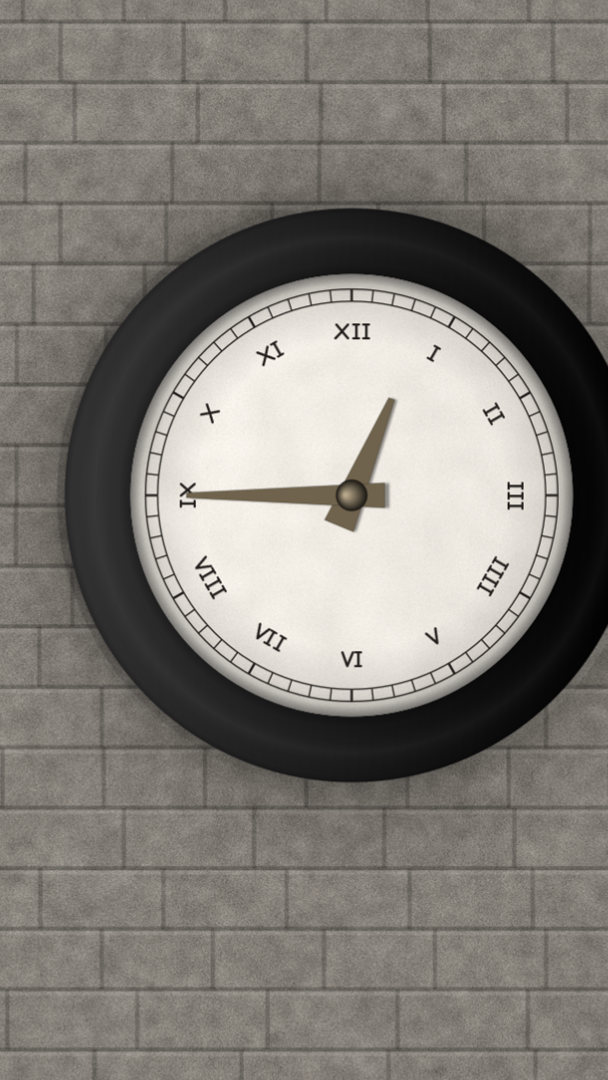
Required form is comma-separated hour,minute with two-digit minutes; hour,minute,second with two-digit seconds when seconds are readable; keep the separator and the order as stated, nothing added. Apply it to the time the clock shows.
12,45
